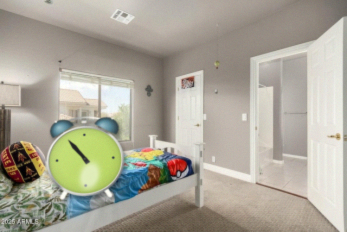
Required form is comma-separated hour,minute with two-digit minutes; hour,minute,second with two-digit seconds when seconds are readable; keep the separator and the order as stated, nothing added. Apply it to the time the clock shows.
10,54
